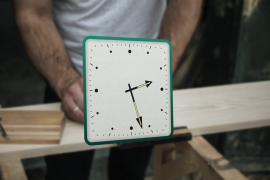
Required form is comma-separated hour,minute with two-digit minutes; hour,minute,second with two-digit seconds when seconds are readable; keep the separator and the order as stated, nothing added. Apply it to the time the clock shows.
2,27
